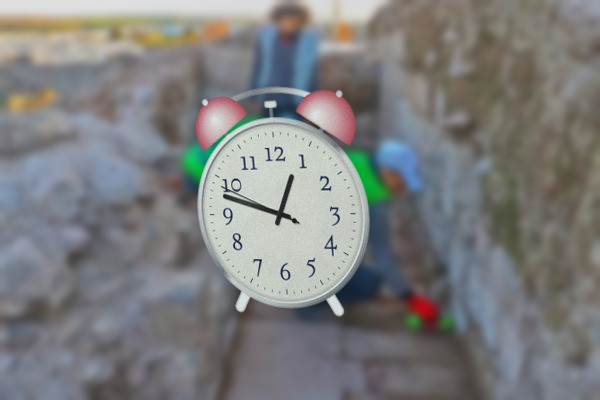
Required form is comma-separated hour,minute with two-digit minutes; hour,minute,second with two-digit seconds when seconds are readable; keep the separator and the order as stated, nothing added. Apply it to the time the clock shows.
12,47,49
